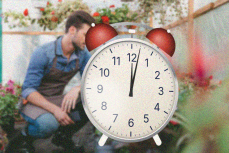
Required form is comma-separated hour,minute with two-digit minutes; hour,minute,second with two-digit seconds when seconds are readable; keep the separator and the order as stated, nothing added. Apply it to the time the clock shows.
12,02
